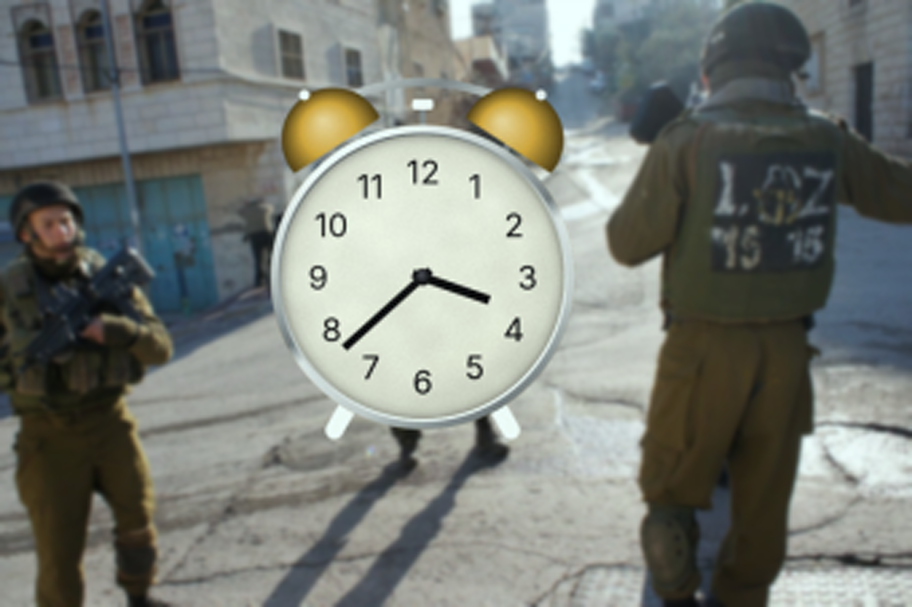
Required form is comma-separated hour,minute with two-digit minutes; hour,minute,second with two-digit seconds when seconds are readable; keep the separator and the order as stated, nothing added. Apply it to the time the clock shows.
3,38
